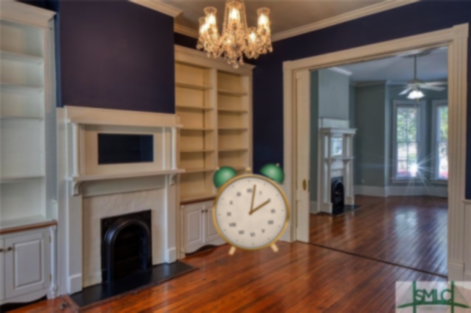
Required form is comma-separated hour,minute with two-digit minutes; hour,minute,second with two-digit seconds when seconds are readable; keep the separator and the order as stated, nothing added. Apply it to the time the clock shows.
2,02
